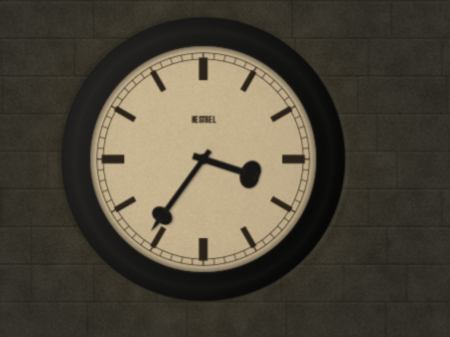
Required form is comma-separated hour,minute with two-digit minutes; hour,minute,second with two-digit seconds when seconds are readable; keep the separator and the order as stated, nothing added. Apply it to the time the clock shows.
3,36
